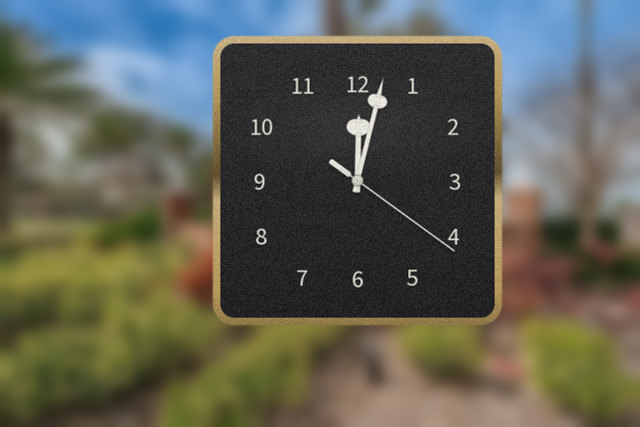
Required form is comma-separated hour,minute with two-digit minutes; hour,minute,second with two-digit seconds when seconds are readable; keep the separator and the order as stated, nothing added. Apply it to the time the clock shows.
12,02,21
